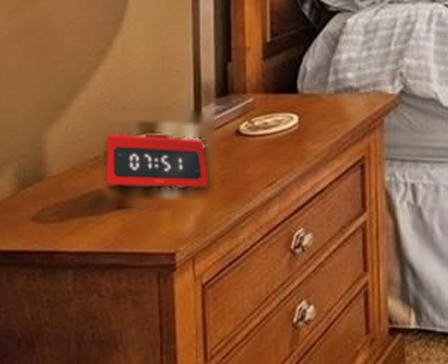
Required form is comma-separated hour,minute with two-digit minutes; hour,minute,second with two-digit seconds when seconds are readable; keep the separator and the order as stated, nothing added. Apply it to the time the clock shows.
7,51
